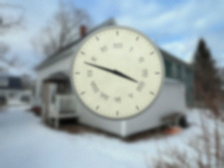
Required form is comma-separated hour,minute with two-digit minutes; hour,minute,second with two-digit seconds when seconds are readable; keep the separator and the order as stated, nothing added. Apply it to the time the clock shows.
3,48
